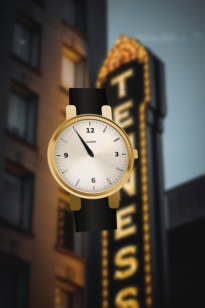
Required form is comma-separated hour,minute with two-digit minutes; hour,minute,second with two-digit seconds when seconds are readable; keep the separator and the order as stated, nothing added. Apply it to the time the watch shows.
10,55
